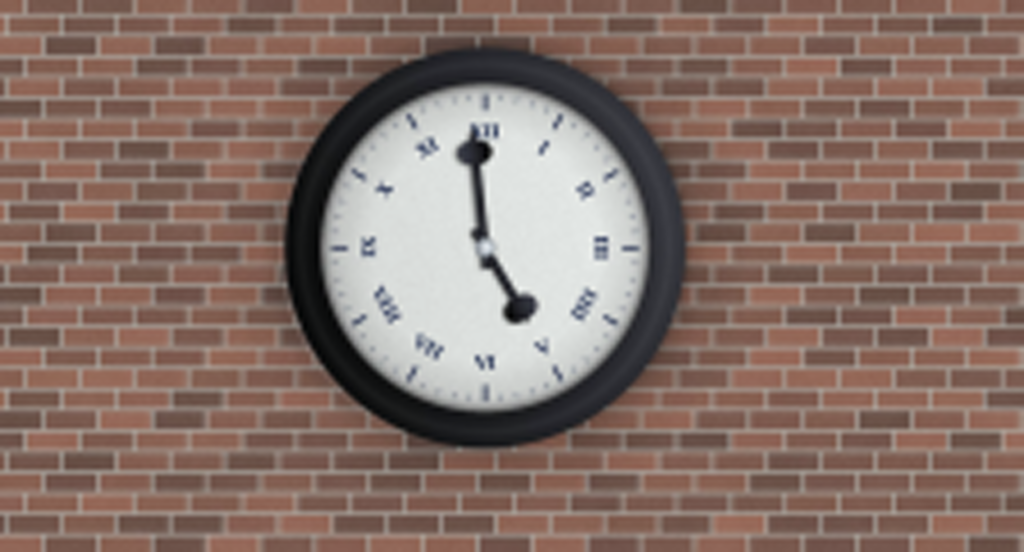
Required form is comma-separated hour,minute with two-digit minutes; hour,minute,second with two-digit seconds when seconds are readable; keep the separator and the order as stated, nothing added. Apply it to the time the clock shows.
4,59
